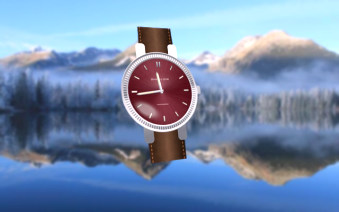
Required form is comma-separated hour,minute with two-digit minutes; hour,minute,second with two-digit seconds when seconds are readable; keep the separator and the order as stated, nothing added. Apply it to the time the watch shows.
11,44
